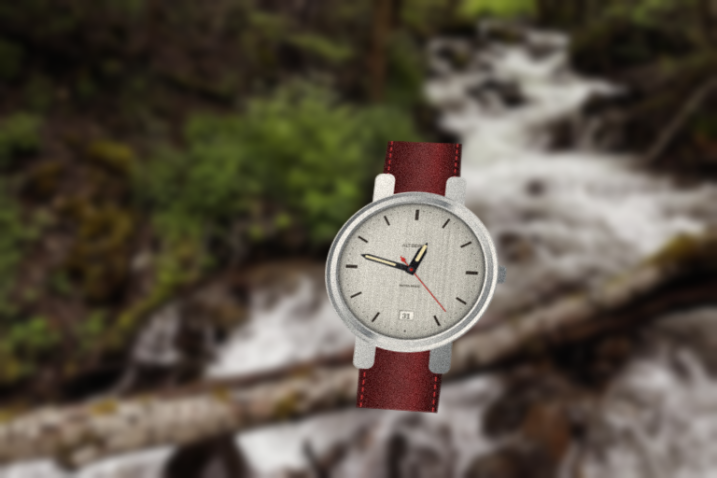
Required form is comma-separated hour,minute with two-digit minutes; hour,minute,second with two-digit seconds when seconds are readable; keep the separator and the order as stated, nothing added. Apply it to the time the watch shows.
12,47,23
